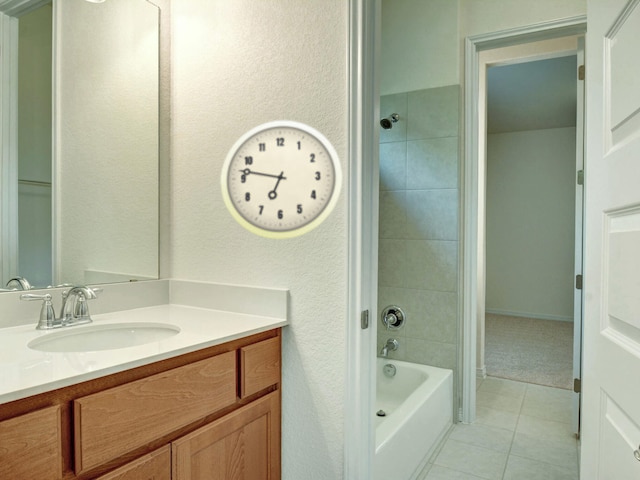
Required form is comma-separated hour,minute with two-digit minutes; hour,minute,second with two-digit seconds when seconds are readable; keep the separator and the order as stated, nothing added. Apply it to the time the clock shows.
6,47
